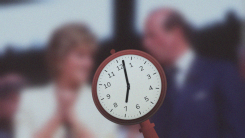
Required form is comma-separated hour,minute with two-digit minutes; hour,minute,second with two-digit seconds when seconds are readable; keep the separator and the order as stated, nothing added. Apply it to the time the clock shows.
7,02
